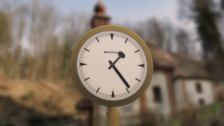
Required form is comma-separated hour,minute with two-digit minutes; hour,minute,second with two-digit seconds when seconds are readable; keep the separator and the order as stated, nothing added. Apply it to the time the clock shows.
1,24
